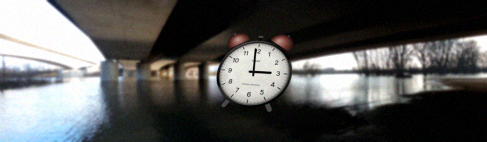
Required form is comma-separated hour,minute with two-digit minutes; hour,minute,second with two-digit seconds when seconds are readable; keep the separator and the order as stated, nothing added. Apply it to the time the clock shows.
2,59
